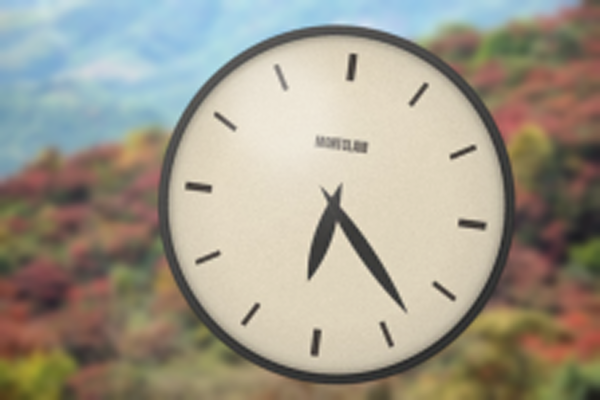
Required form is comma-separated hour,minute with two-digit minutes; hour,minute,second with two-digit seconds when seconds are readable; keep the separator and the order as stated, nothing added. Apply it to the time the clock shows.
6,23
